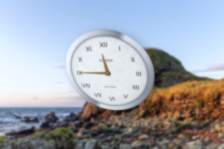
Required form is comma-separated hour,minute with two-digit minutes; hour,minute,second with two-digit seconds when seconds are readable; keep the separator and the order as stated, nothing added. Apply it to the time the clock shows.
11,45
